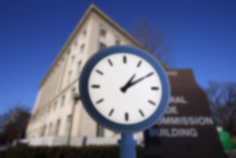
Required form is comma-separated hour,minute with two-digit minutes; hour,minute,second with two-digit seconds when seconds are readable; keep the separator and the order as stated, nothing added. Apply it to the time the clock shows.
1,10
